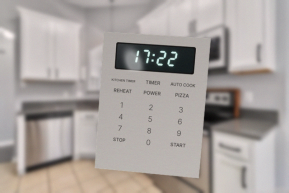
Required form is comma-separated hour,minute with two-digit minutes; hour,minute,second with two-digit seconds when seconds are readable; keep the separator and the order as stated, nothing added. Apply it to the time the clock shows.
17,22
